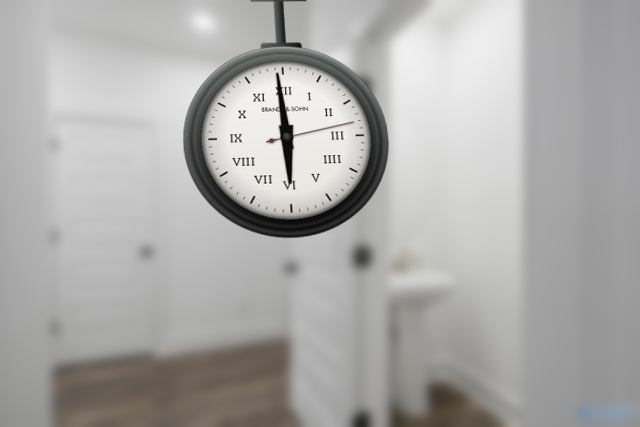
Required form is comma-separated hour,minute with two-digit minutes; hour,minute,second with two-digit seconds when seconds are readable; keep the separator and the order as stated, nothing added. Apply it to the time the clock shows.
5,59,13
